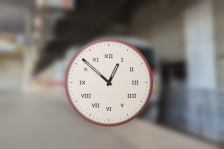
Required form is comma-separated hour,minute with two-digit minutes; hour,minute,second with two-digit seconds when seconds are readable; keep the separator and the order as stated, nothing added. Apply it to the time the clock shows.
12,52
